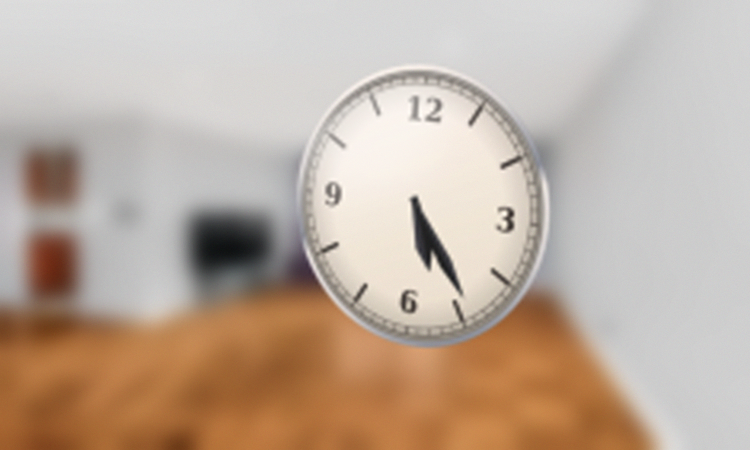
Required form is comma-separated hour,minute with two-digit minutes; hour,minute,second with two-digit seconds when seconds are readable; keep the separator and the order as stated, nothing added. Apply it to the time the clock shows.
5,24
